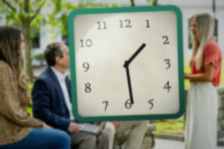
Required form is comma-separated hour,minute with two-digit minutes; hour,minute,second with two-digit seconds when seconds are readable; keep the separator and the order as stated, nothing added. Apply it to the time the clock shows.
1,29
